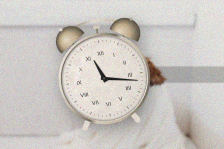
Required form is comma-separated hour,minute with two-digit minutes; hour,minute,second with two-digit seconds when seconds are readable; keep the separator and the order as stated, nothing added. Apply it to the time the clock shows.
11,17
